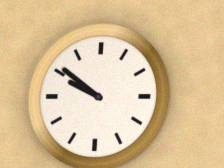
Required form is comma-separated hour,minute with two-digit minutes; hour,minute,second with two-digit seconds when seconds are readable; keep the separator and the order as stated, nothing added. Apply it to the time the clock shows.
9,51
